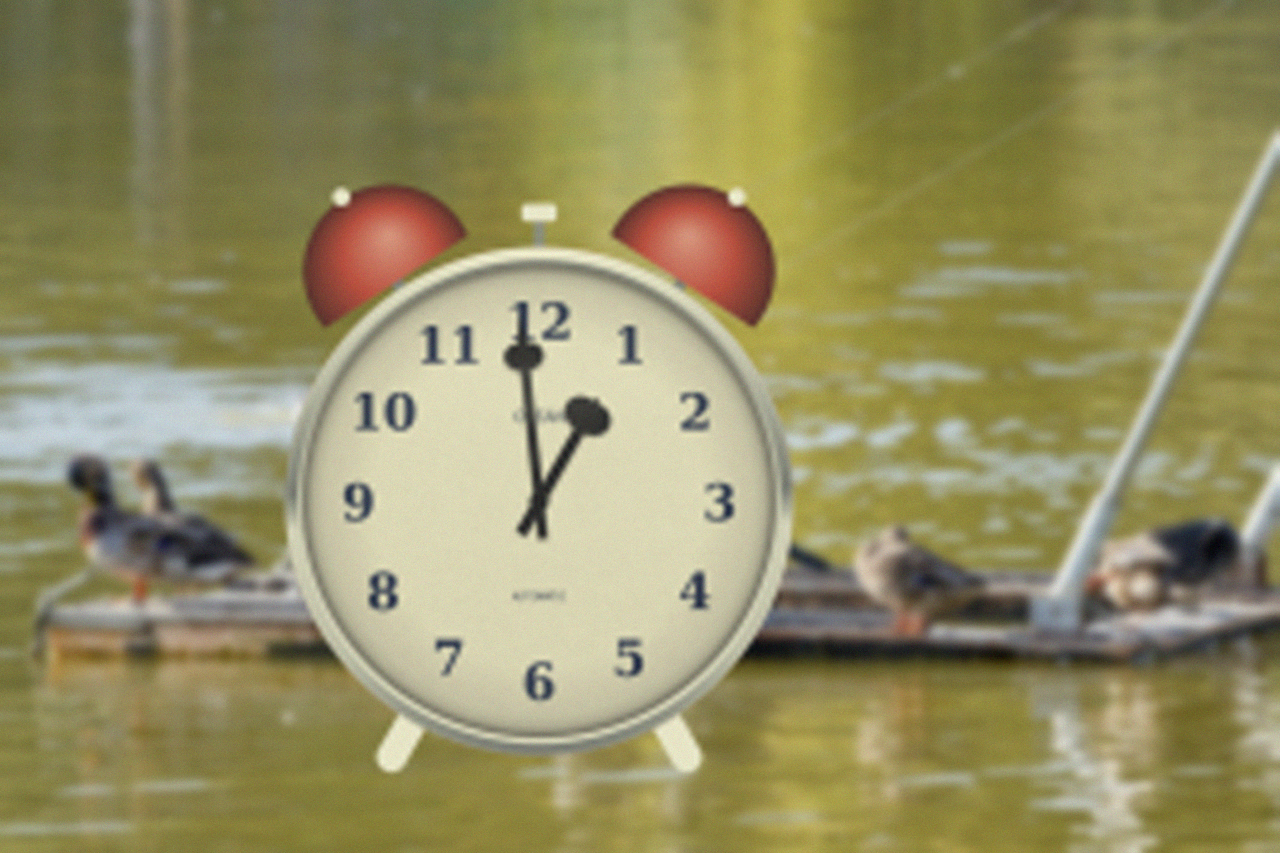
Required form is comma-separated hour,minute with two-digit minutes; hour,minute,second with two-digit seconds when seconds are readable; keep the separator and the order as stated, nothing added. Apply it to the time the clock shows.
12,59
